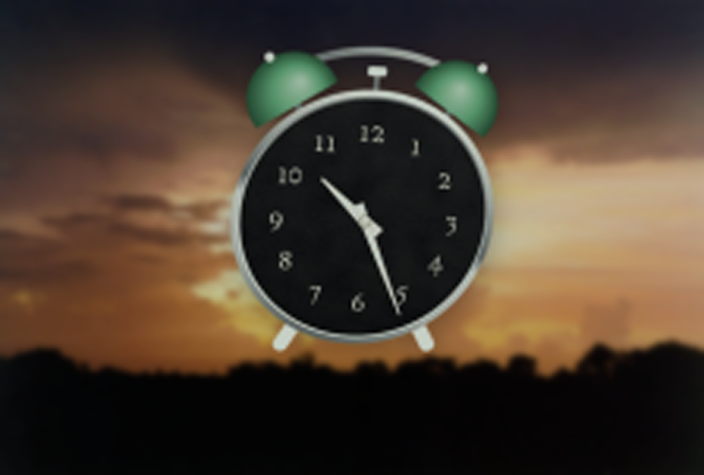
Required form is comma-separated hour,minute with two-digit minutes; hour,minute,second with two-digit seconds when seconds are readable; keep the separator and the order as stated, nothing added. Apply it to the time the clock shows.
10,26
